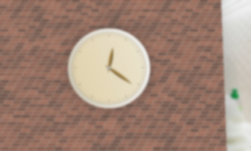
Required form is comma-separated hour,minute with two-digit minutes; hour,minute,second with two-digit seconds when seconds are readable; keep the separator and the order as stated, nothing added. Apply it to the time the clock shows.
12,21
